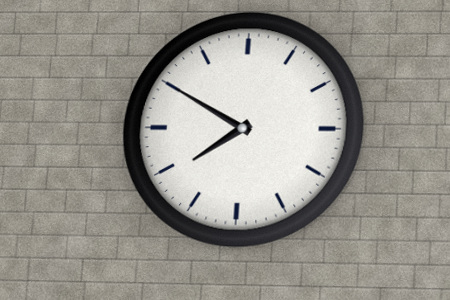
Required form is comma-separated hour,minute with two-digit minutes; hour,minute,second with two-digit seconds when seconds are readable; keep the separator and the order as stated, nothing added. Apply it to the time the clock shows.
7,50
